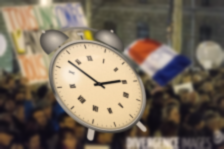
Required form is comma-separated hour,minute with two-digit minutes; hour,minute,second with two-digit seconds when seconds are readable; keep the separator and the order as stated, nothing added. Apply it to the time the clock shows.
2,53
